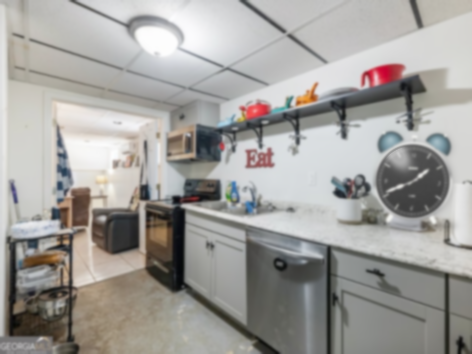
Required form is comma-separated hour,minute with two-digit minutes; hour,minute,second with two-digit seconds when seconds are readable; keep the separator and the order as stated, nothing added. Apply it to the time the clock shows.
1,41
